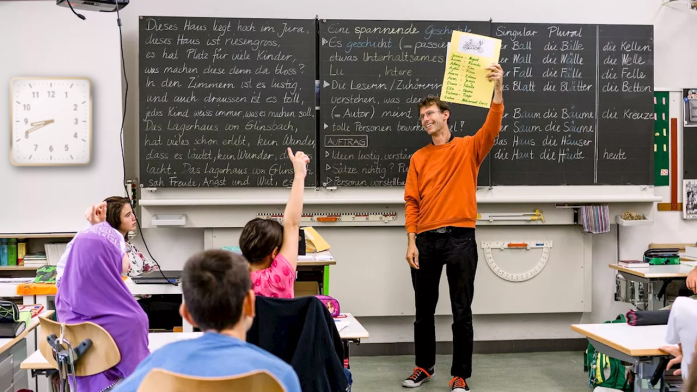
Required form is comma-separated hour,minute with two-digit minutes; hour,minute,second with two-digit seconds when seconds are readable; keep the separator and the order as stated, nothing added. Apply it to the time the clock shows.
8,41
